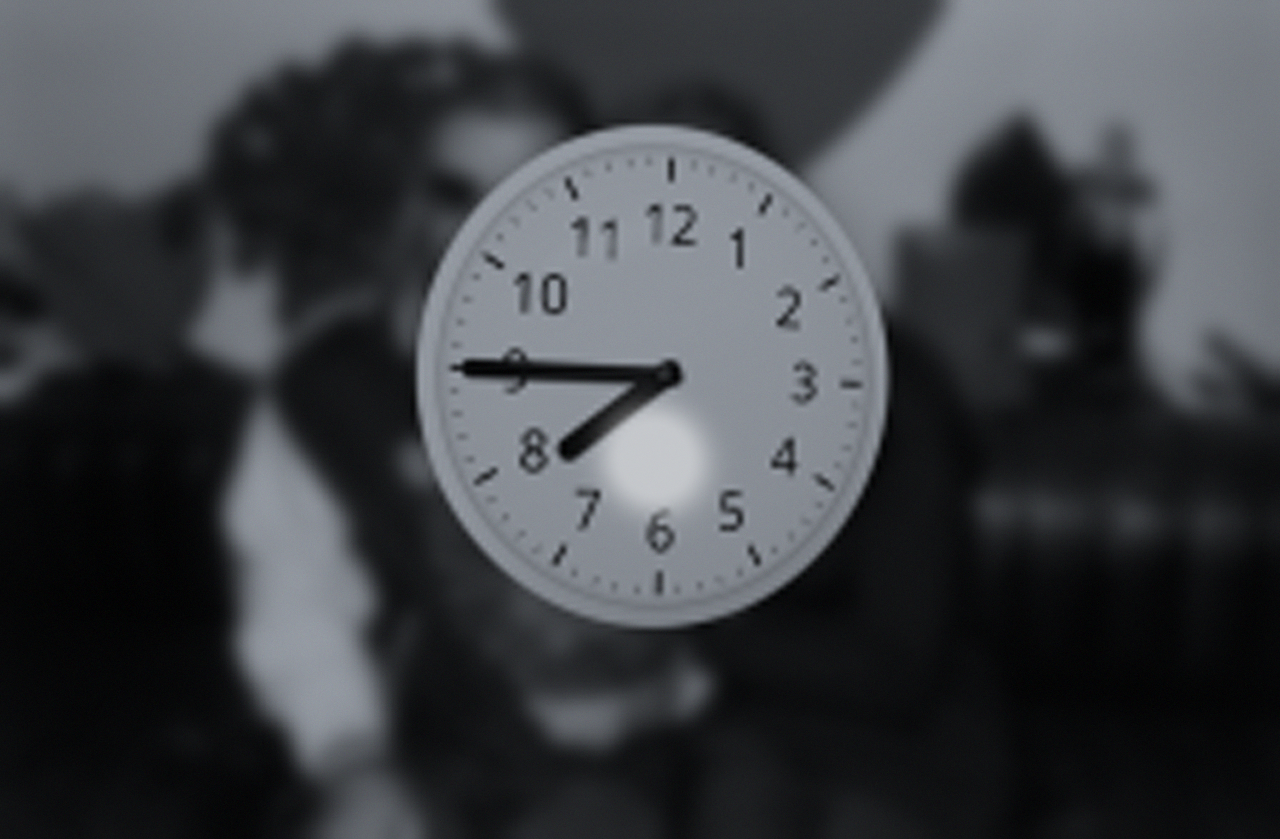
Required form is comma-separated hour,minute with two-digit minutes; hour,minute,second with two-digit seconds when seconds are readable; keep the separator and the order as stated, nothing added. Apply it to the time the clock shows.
7,45
